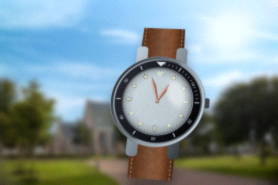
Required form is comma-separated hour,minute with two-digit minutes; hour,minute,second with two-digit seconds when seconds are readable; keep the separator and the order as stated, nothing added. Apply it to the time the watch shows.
12,57
